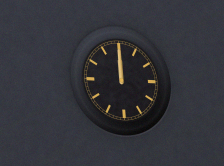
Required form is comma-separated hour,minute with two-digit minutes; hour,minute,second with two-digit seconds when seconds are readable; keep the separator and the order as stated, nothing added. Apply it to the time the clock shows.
12,00
